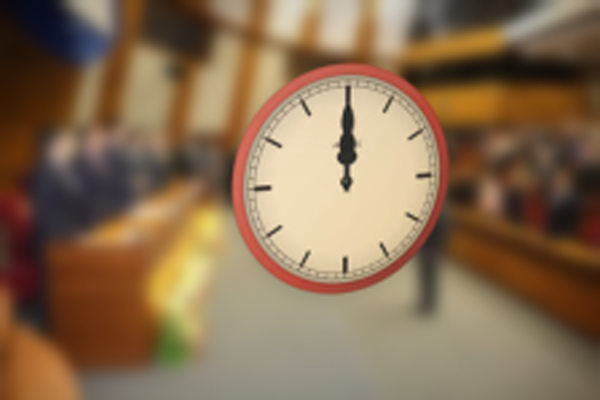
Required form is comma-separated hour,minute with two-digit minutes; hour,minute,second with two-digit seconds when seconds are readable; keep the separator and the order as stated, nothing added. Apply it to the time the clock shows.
12,00
